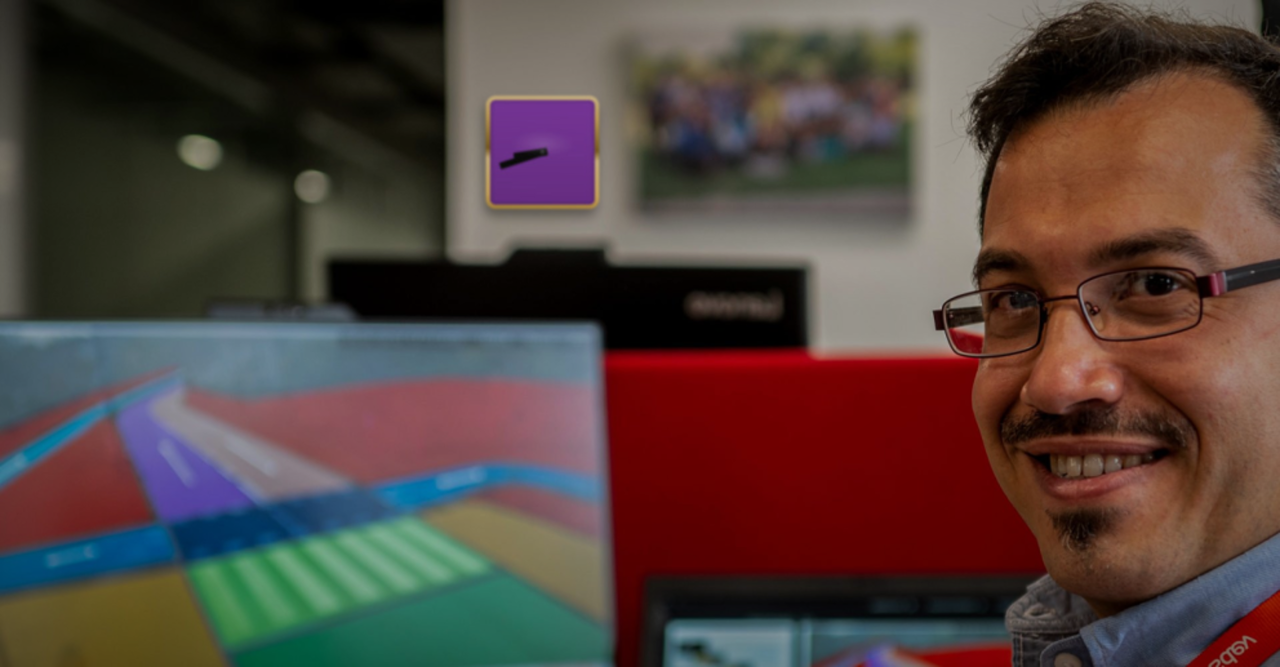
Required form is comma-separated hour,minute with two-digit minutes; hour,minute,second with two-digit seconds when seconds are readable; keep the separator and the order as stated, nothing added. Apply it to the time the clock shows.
8,42
